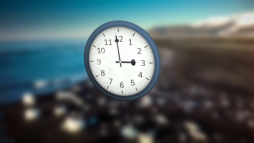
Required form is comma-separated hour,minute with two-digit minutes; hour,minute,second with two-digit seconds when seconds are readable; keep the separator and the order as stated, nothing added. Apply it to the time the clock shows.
2,59
